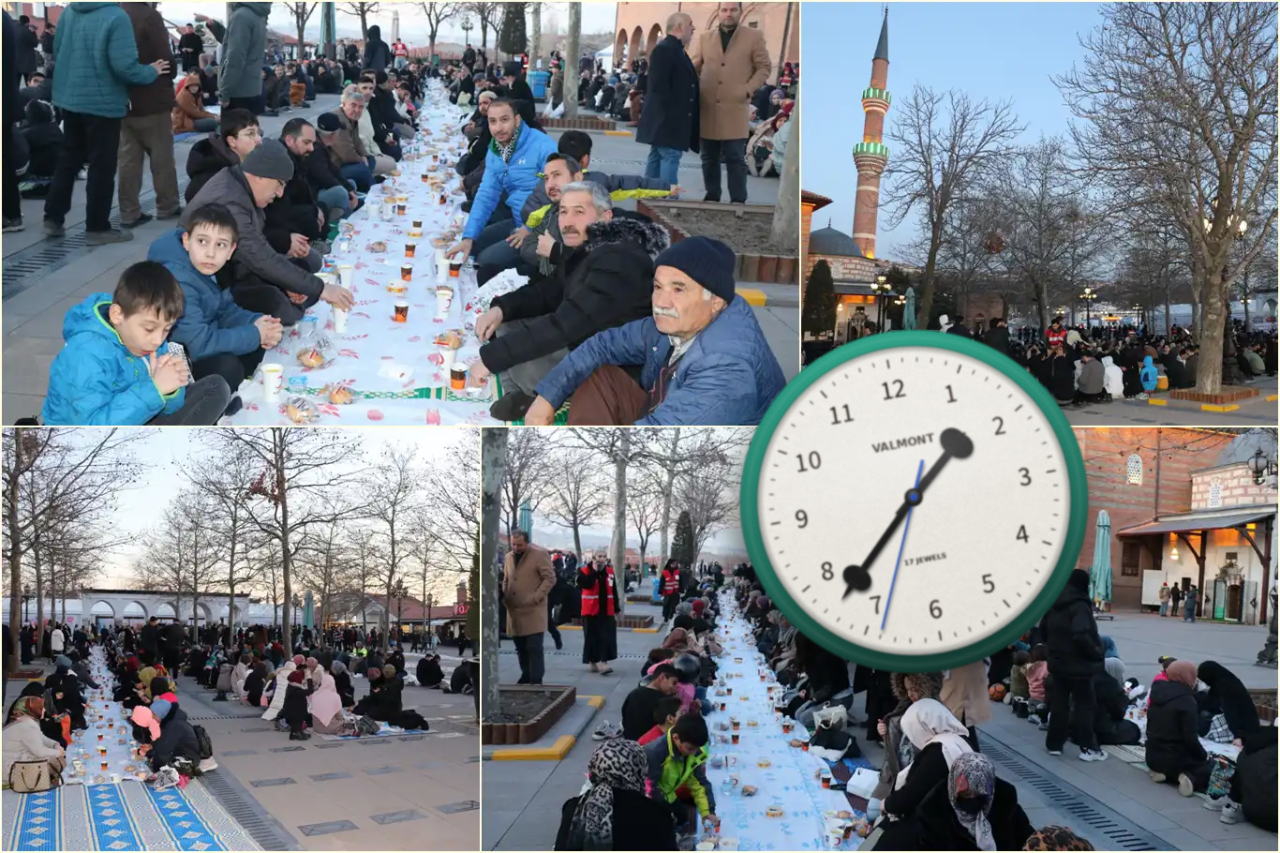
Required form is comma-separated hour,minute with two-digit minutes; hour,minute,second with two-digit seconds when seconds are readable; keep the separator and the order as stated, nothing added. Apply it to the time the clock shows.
1,37,34
